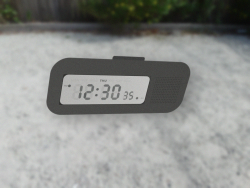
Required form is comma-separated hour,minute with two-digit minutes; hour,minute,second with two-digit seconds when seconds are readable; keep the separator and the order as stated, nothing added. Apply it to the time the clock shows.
12,30,35
